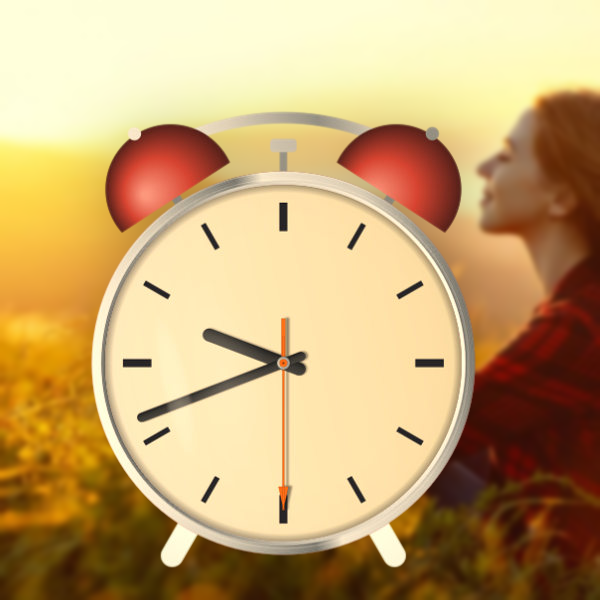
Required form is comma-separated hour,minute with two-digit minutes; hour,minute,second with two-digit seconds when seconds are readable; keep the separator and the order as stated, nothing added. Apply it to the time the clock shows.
9,41,30
